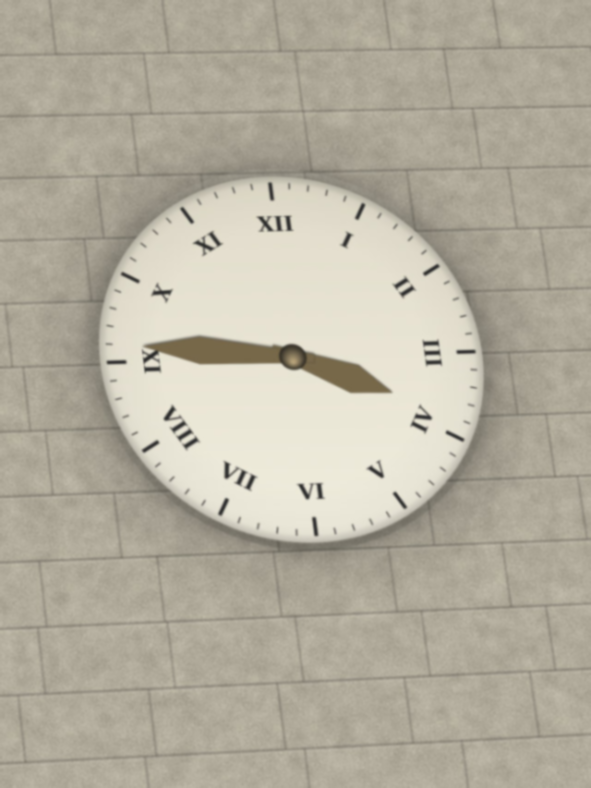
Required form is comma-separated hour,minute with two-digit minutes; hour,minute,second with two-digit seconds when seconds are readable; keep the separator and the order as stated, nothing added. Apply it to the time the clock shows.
3,46
